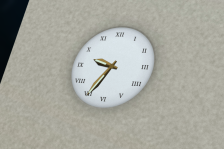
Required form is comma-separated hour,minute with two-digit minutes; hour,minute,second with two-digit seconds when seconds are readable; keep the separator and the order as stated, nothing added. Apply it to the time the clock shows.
9,35
